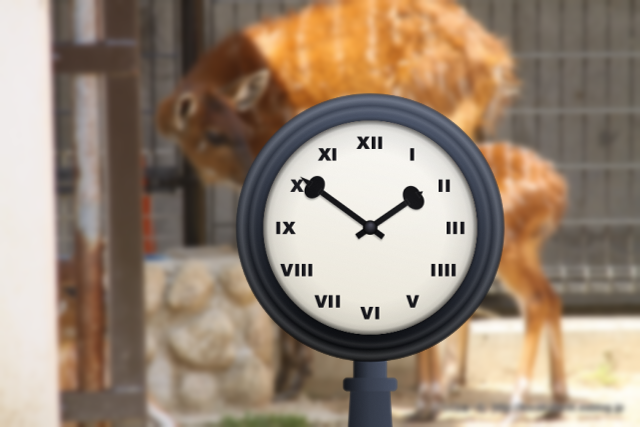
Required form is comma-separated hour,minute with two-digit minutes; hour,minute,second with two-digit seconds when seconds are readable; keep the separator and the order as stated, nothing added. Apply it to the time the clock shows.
1,51
